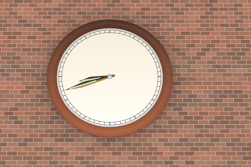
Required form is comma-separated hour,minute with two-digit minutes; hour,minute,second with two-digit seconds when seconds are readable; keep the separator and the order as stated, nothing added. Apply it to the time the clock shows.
8,42
